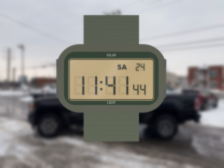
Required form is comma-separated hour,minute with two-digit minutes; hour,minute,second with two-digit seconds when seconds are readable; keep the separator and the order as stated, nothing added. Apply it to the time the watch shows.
11,41,44
